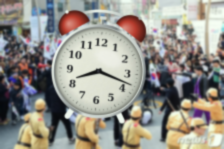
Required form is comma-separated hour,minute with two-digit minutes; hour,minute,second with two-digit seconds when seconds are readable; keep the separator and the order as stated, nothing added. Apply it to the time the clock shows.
8,18
